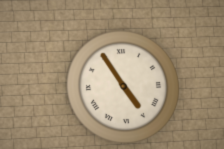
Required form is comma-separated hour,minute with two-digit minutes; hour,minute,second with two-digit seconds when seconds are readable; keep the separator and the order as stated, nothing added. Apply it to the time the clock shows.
4,55
